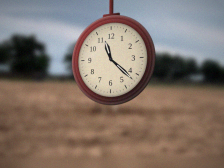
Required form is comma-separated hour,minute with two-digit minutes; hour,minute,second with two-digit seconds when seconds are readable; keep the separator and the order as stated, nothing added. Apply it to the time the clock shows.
11,22
